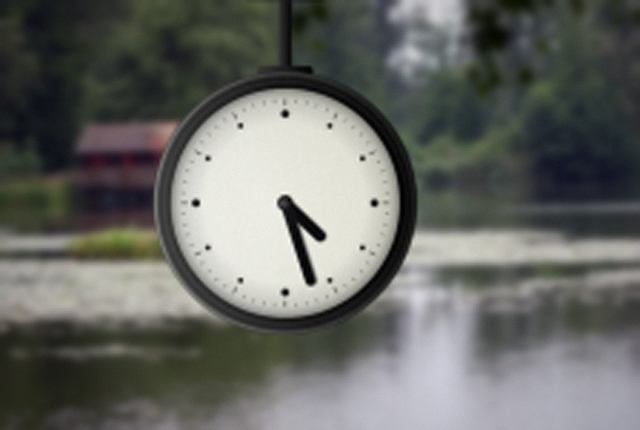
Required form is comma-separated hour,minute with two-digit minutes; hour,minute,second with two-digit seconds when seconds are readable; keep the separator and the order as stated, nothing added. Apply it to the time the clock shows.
4,27
